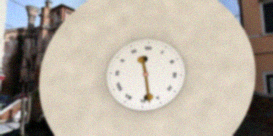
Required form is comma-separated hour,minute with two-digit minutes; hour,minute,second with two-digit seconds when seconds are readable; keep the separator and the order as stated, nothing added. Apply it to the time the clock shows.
11,28
